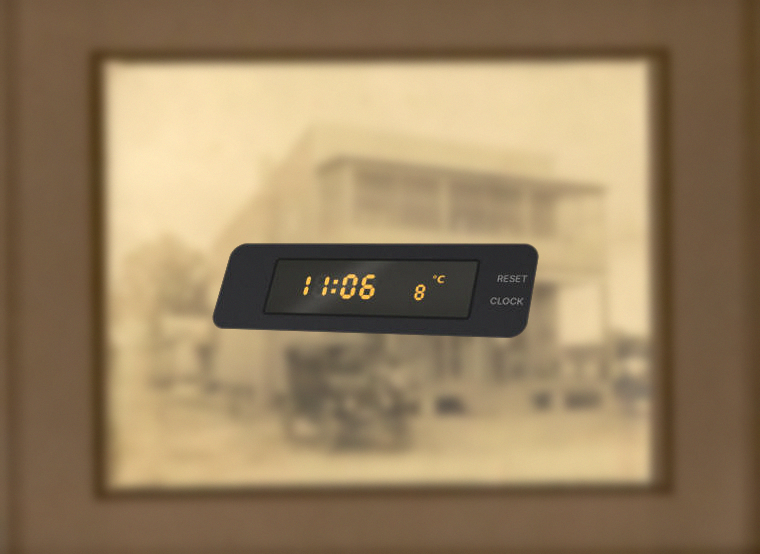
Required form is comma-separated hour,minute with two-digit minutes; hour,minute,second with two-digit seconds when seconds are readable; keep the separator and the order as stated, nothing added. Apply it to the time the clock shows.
11,06
